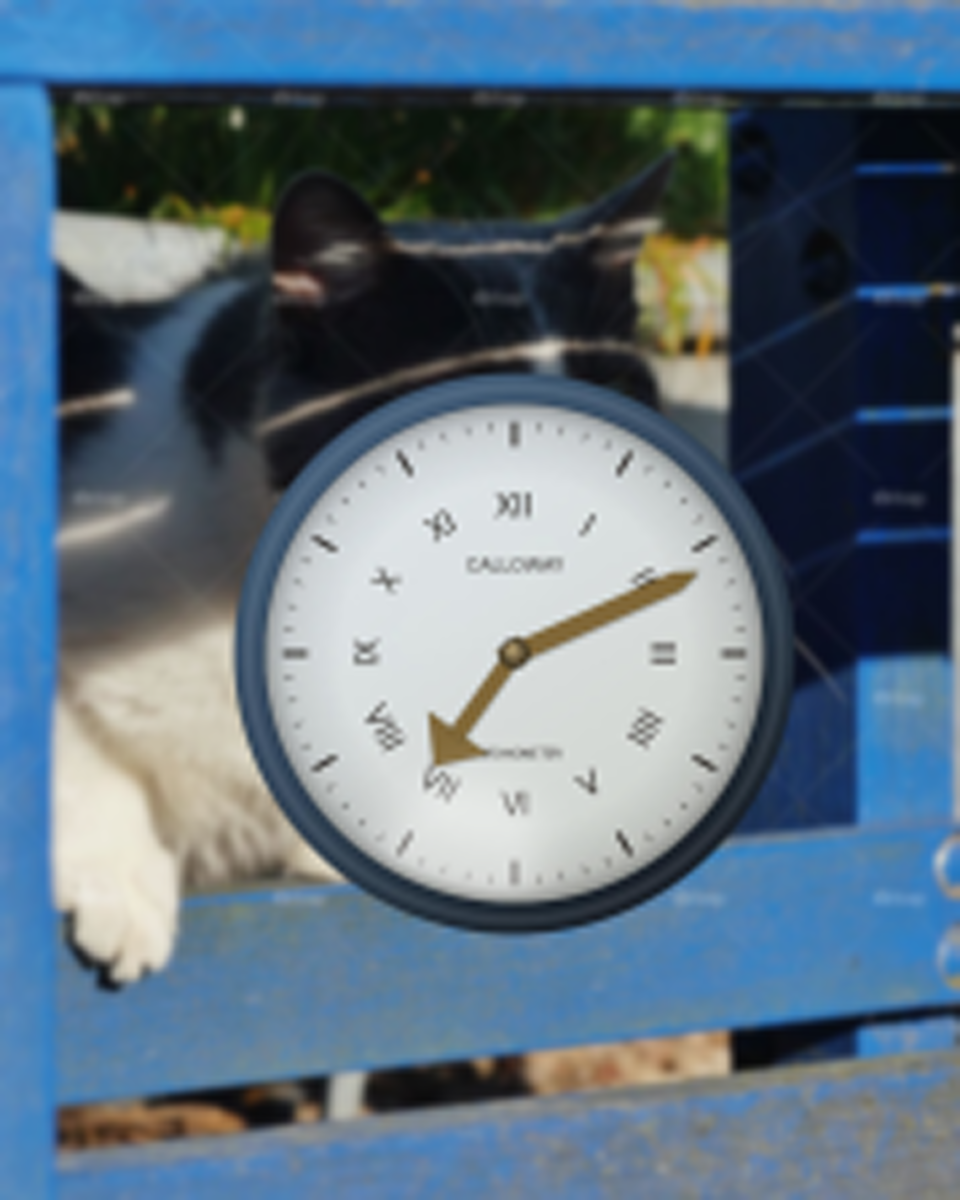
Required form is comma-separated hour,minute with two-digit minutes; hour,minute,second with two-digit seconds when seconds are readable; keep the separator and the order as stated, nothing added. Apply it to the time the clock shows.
7,11
